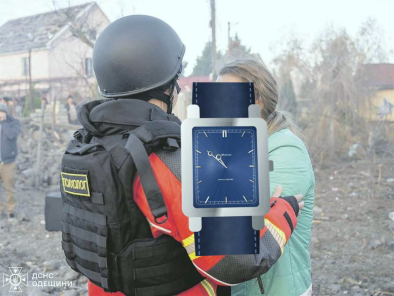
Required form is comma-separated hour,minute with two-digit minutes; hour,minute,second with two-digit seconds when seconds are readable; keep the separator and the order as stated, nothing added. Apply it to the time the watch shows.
10,52
